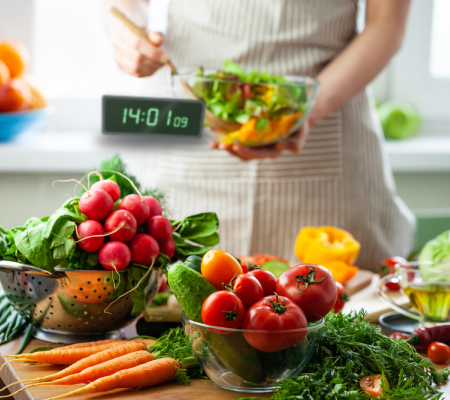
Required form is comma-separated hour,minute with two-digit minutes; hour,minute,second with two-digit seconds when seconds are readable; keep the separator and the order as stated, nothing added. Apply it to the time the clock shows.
14,01
